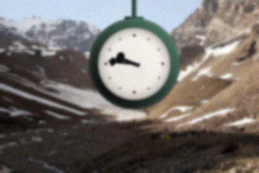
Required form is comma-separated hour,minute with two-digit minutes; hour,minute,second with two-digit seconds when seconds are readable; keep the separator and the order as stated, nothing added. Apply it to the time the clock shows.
9,46
